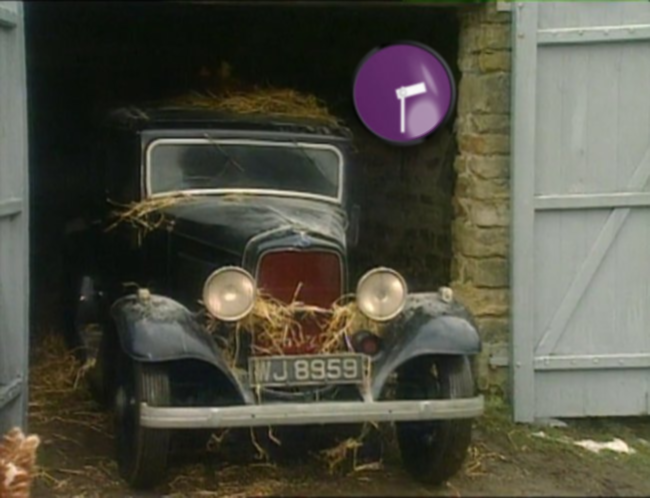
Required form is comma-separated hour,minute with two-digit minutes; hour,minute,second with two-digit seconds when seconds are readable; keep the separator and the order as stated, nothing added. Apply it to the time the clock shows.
2,30
